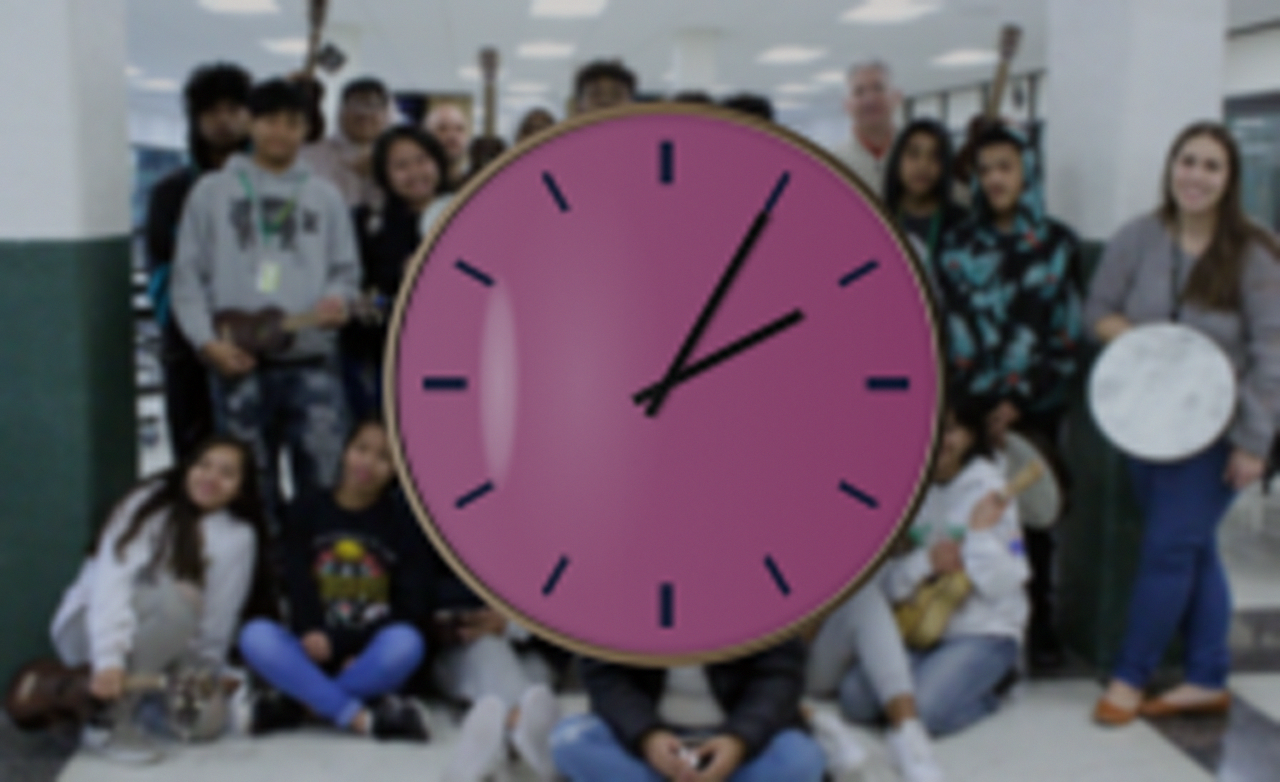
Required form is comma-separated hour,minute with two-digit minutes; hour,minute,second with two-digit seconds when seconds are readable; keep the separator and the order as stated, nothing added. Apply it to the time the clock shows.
2,05
